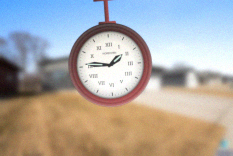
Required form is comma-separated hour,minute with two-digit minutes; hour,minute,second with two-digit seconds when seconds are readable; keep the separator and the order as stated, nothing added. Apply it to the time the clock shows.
1,46
